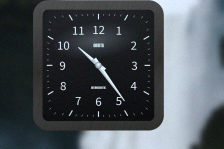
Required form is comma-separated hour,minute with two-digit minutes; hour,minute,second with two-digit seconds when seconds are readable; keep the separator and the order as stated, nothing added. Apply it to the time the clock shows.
10,24
